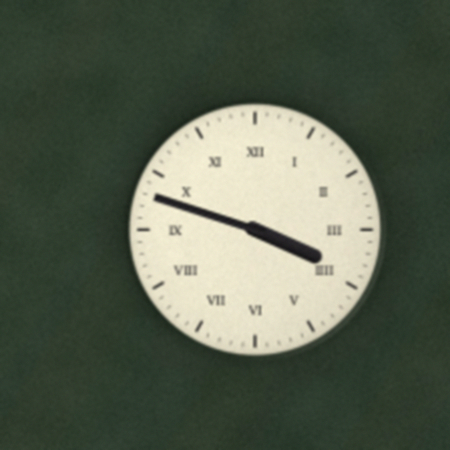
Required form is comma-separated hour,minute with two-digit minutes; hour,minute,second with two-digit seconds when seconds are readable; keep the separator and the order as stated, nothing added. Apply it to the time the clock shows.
3,48
